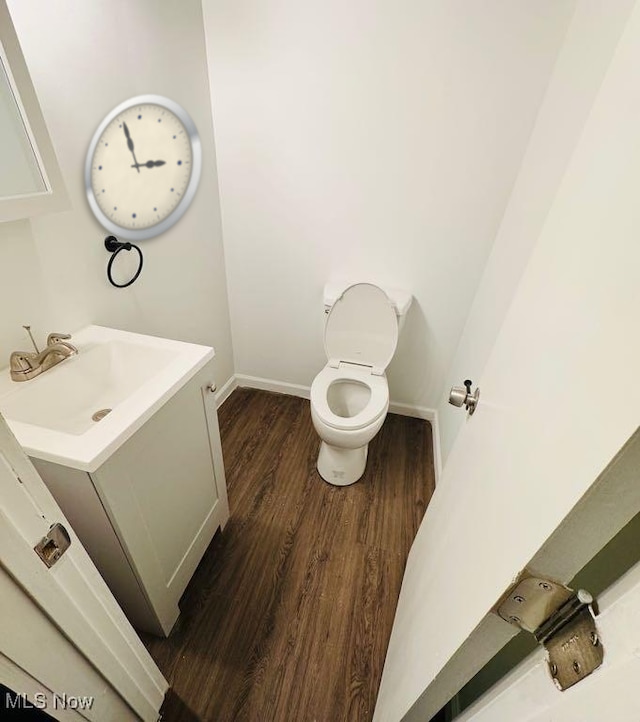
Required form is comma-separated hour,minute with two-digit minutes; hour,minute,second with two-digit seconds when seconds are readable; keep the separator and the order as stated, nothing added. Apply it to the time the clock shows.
2,56
